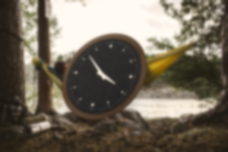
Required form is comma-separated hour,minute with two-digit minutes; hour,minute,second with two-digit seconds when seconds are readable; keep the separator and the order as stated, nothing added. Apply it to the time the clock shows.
3,52
